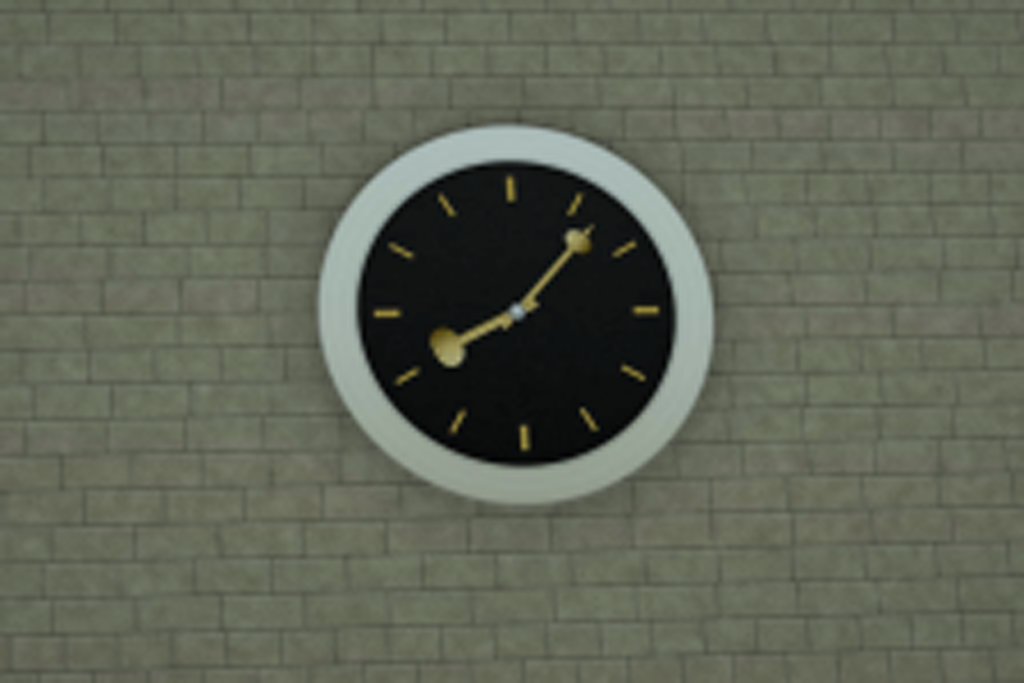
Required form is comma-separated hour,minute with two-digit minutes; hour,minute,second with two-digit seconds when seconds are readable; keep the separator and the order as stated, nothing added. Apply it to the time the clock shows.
8,07
